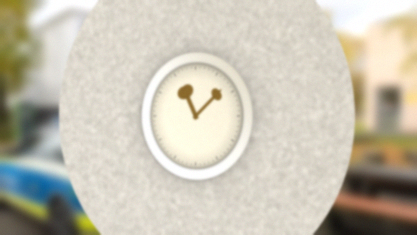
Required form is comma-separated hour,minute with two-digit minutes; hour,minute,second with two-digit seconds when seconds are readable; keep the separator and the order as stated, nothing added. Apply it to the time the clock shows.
11,08
